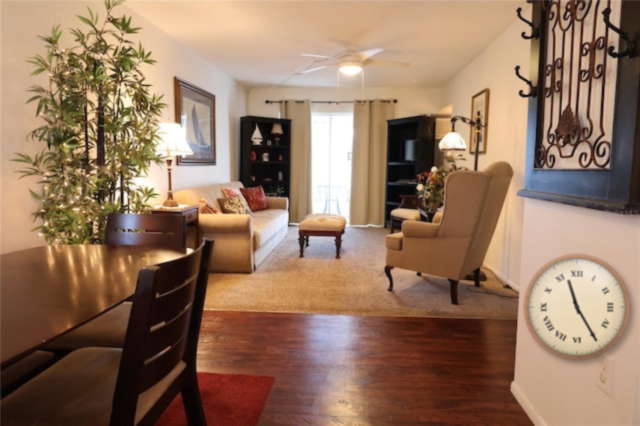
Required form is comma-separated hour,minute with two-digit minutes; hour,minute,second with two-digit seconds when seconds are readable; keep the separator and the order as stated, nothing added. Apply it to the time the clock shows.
11,25
